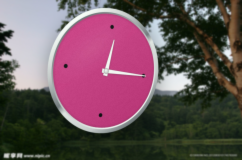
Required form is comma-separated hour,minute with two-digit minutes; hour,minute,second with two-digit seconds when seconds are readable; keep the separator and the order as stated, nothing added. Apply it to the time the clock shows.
12,15
